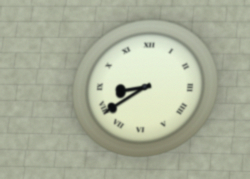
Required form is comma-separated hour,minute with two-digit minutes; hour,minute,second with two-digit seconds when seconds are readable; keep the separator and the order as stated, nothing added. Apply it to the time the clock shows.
8,39
